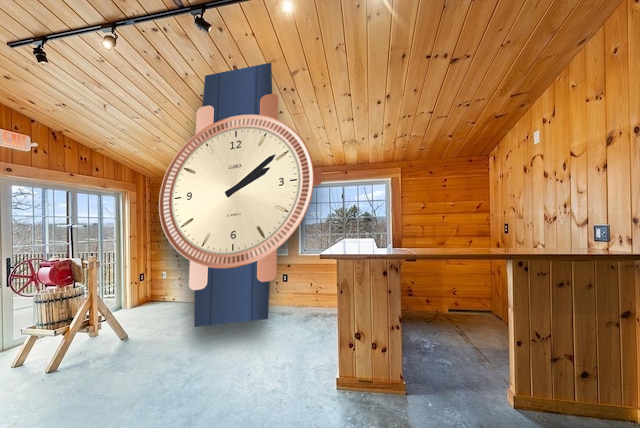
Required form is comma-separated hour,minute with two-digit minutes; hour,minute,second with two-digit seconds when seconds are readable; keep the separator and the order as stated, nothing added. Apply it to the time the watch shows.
2,09
